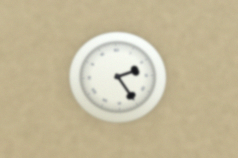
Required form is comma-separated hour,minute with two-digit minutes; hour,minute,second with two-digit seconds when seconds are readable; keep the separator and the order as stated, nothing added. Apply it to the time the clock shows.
2,25
